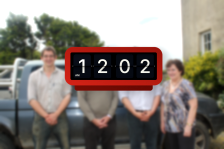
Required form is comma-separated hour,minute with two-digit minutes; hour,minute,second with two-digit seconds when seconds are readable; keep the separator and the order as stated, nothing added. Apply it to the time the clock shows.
12,02
